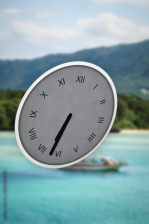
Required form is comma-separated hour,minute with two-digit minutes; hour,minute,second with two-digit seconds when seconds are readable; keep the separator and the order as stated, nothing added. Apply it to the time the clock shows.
6,32
